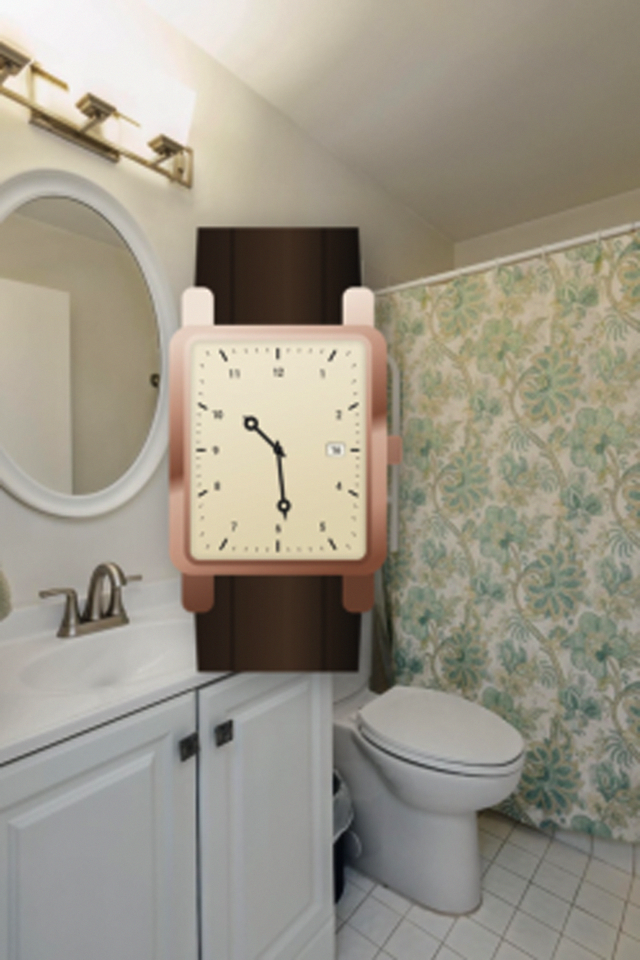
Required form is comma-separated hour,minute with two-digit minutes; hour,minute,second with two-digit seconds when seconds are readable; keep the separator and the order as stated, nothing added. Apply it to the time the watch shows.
10,29
